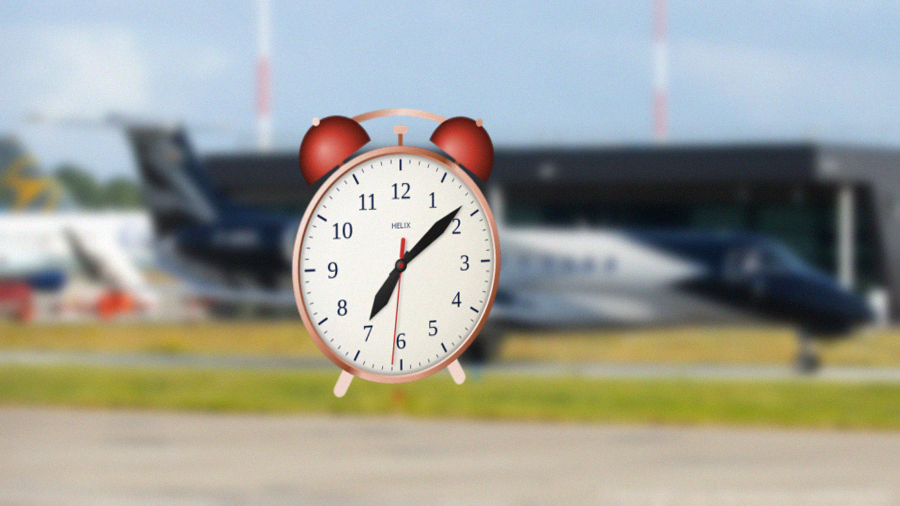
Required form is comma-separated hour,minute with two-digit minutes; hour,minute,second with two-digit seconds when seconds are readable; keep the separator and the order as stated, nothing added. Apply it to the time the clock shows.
7,08,31
